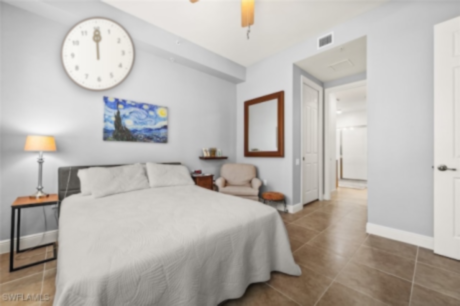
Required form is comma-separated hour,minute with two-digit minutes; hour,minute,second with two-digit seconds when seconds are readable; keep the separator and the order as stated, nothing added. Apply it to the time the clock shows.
12,00
